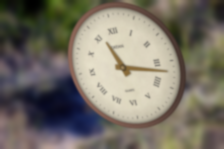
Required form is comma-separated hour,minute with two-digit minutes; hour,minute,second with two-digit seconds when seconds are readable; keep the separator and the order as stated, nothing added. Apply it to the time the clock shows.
11,17
